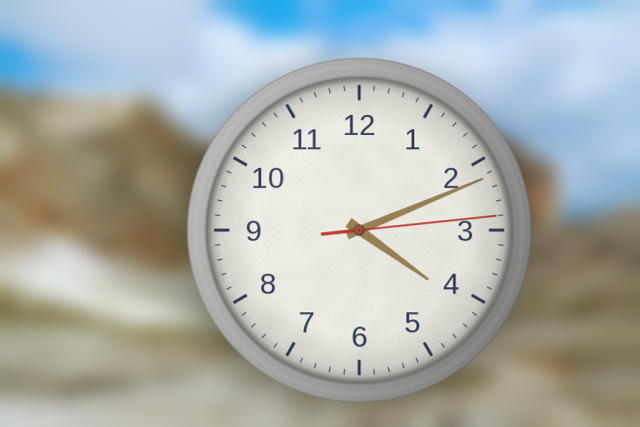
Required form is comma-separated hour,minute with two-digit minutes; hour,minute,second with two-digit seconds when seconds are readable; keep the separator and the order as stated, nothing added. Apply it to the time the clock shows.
4,11,14
